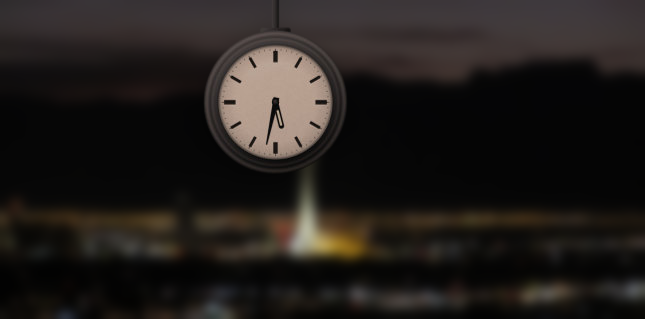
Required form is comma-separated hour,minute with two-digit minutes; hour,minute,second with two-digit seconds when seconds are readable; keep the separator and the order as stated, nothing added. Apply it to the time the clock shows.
5,32
